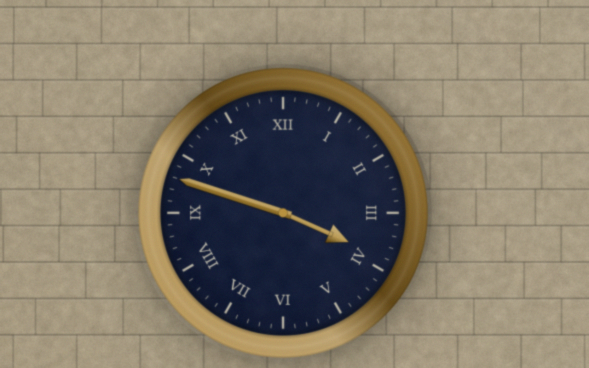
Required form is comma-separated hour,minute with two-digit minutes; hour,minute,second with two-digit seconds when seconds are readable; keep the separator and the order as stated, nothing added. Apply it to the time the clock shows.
3,48
